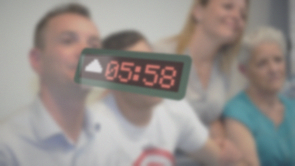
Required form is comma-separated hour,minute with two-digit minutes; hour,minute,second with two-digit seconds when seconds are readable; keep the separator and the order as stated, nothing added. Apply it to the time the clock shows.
5,58
